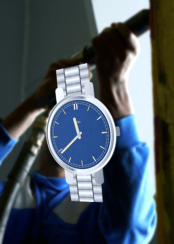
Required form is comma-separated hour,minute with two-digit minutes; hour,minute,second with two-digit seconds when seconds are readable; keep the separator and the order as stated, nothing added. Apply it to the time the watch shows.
11,39
